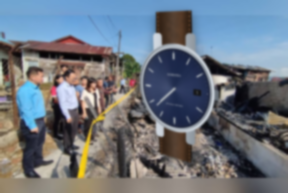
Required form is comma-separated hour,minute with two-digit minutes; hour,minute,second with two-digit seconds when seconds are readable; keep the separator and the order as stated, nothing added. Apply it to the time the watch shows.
7,38
